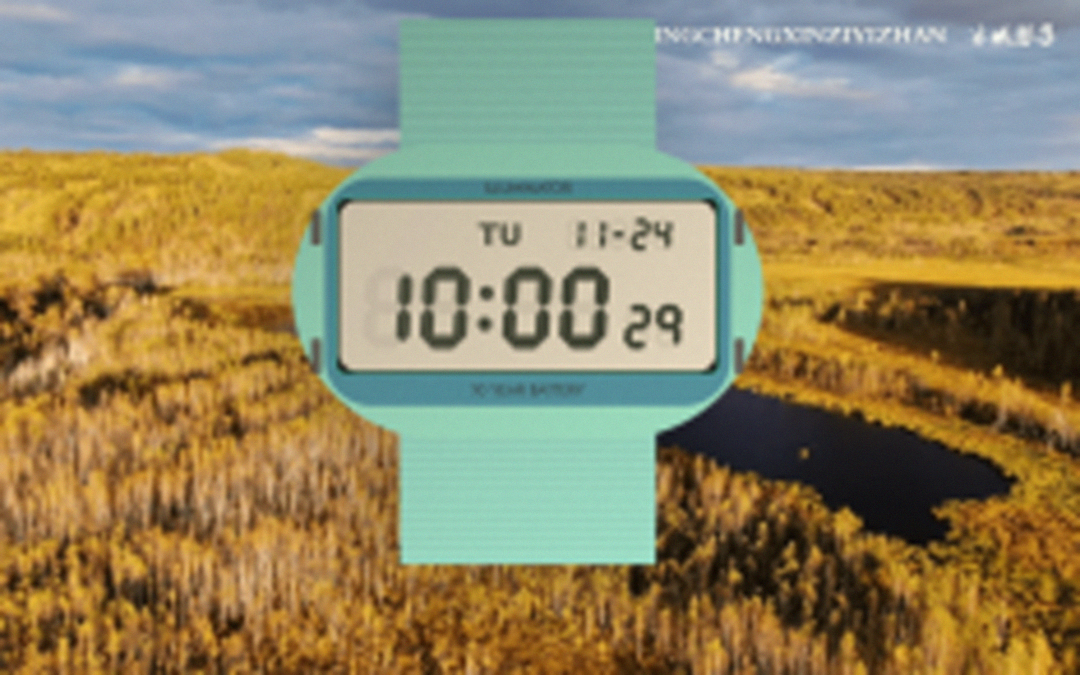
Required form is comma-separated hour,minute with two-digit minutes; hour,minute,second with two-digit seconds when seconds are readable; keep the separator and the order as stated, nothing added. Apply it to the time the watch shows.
10,00,29
